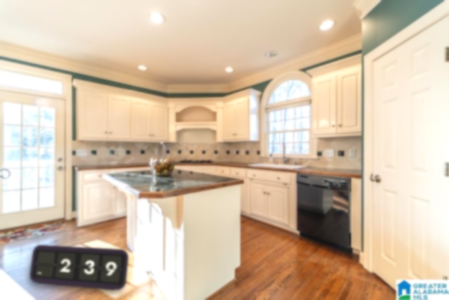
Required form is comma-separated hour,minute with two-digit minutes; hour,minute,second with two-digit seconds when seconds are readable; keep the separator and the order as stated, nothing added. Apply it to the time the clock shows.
2,39
